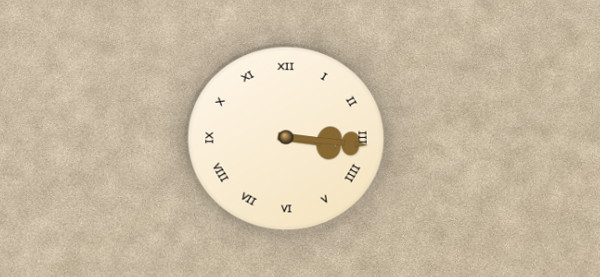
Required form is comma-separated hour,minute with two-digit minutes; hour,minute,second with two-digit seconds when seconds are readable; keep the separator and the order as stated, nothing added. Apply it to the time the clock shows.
3,16
